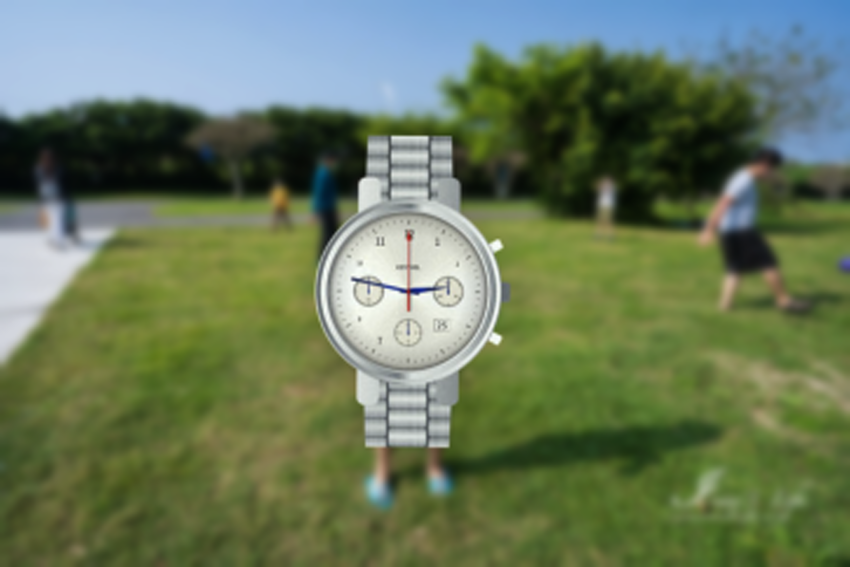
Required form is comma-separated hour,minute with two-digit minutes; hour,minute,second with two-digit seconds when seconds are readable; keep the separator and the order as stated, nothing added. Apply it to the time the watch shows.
2,47
